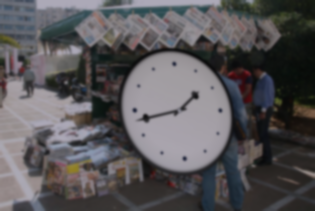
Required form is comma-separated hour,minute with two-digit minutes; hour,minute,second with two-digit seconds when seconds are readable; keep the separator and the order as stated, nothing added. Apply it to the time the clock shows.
1,43
